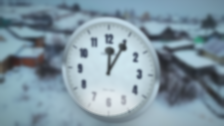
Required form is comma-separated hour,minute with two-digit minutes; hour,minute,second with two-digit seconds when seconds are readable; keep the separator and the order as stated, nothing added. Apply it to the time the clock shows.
12,05
